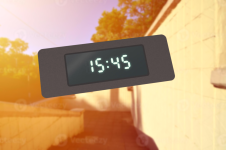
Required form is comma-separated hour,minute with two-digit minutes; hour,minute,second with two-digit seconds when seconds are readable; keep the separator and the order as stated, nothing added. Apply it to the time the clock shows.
15,45
